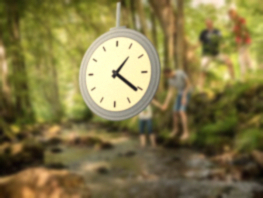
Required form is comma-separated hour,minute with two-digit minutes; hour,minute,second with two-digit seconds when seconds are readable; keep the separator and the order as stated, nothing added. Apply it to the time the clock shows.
1,21
